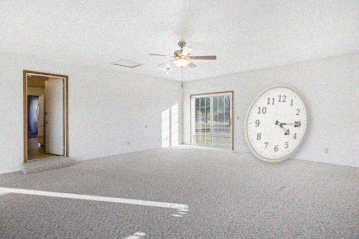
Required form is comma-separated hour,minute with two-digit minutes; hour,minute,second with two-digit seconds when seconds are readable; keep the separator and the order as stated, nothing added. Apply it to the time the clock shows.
4,15
